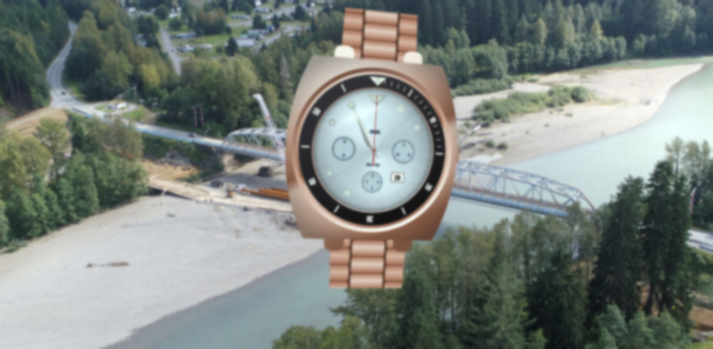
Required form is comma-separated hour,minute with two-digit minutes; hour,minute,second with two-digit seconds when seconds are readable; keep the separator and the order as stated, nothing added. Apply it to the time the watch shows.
10,55
